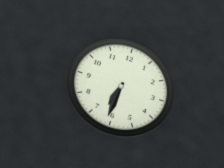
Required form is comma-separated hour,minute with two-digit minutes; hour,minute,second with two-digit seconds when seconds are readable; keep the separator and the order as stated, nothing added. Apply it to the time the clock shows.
6,31
